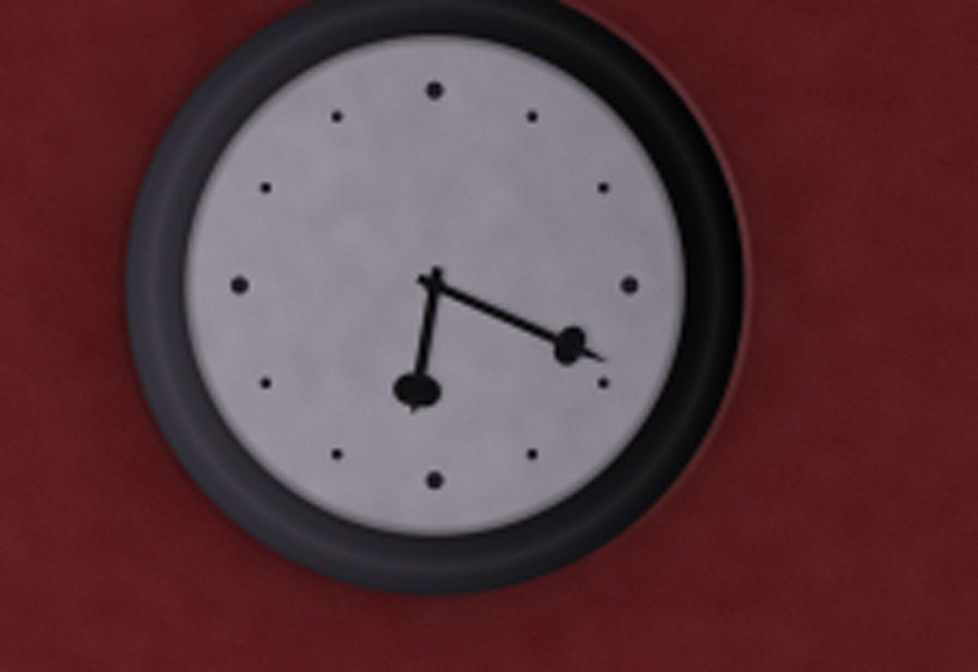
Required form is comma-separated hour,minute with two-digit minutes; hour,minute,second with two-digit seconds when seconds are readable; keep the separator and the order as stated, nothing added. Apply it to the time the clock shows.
6,19
